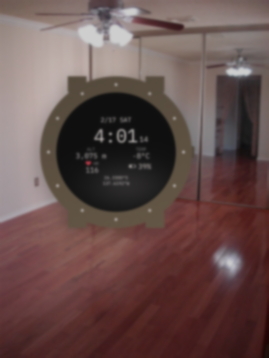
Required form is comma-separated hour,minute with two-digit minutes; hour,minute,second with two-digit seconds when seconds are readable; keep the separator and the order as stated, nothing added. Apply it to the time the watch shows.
4,01
